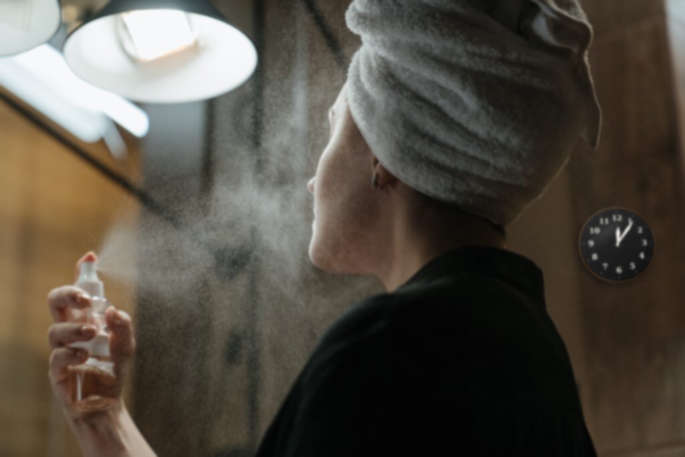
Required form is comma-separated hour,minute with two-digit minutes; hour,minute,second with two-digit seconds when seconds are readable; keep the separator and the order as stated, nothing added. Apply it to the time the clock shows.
12,06
